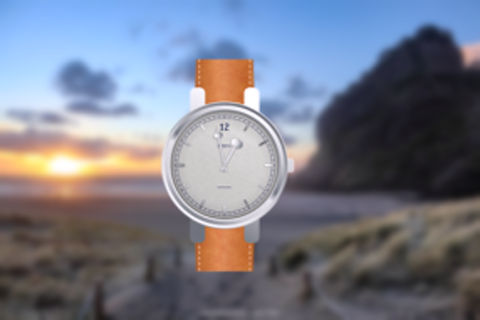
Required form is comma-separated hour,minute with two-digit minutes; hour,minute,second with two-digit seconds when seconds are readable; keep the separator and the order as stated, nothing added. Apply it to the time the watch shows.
12,58
